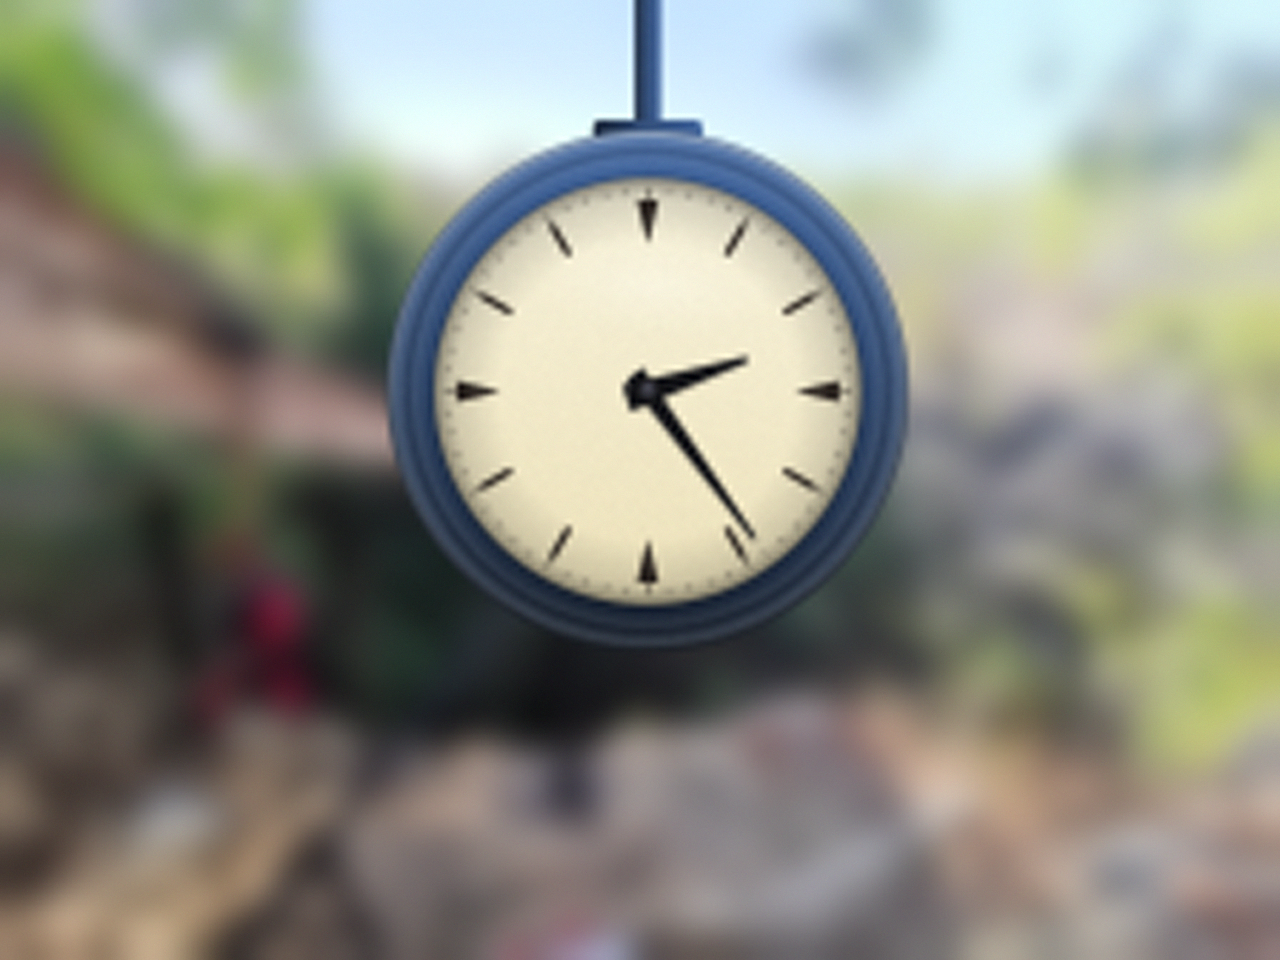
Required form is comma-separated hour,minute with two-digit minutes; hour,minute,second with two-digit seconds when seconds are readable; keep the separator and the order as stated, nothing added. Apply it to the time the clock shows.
2,24
